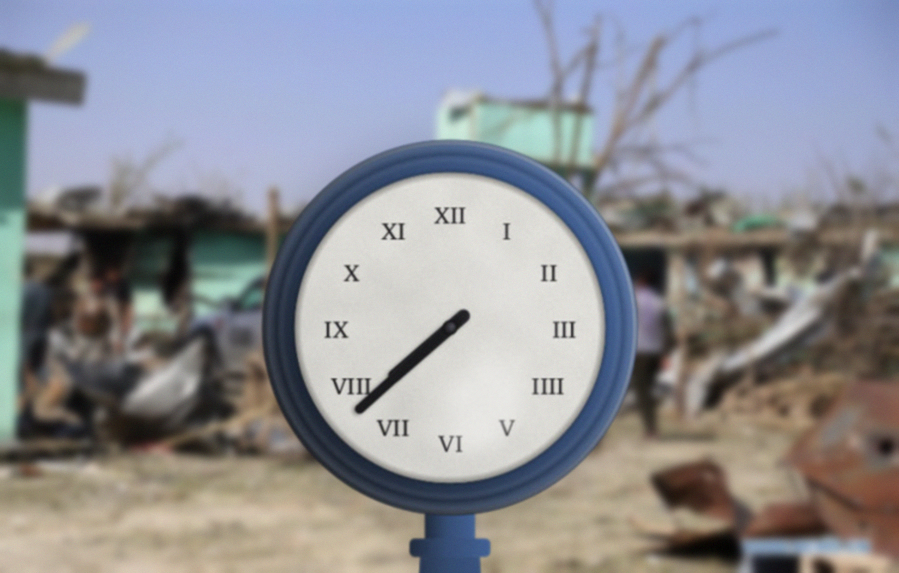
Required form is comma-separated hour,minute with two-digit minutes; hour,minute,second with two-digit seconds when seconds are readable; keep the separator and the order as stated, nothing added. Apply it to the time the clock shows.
7,38
